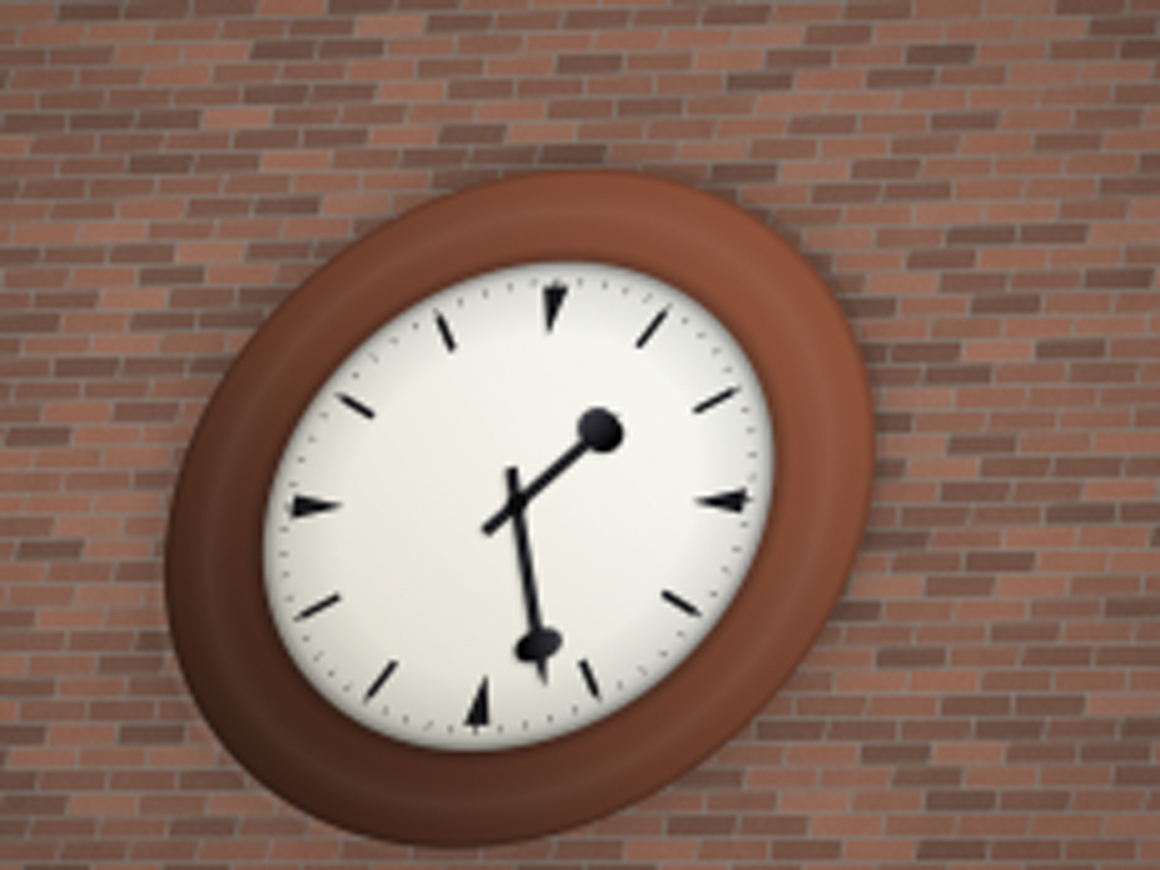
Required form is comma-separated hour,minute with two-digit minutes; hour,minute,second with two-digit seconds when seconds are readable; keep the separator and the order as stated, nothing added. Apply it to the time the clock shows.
1,27
